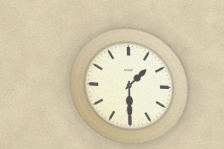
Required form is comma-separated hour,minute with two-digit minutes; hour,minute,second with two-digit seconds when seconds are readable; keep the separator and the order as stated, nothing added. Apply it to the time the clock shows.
1,30
